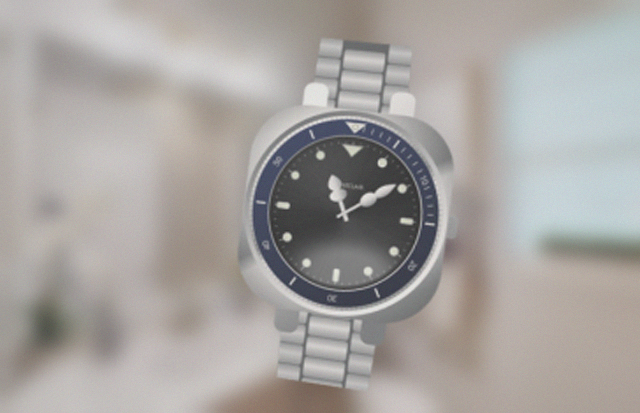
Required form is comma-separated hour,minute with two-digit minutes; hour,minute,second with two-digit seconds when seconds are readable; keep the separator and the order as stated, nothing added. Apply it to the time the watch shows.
11,09
